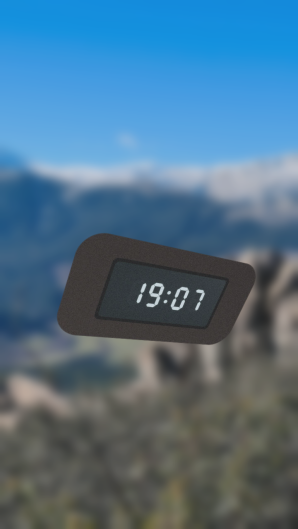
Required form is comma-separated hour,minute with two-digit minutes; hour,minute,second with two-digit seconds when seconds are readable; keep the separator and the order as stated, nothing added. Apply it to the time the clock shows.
19,07
